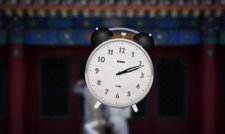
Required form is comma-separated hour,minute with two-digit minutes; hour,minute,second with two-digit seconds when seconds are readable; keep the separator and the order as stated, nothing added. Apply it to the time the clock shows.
2,11
